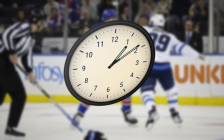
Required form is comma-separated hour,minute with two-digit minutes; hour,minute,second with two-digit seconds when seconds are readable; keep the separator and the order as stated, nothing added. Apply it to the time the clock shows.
1,09
